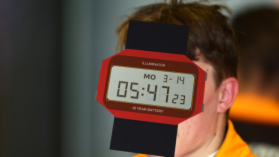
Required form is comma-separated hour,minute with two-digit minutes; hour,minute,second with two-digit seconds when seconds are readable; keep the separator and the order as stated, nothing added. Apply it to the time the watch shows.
5,47,23
